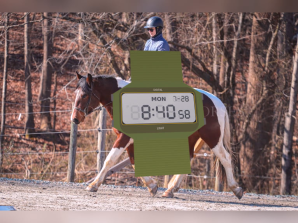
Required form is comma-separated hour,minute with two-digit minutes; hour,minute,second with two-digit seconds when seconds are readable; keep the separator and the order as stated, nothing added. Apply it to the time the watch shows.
8,40,58
